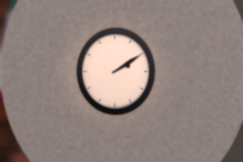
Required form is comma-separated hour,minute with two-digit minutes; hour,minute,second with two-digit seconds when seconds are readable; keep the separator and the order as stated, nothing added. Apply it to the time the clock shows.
2,10
